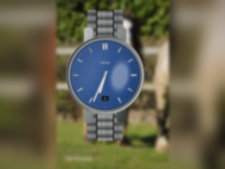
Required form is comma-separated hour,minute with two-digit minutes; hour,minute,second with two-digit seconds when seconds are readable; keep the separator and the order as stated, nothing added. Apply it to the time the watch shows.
6,34
